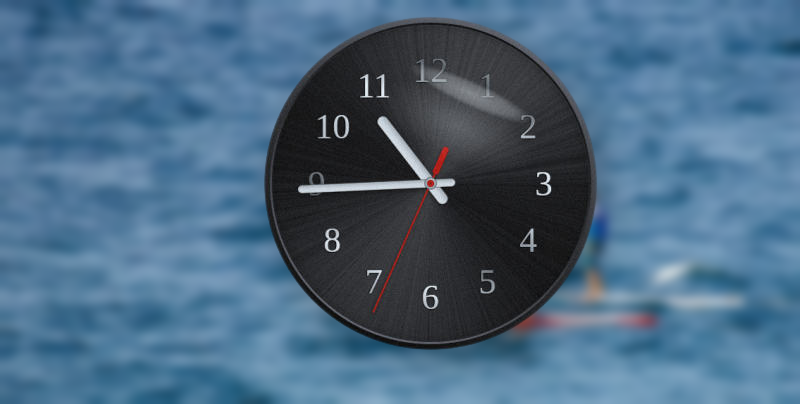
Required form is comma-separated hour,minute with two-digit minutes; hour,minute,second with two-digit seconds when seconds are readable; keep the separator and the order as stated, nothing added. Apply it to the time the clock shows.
10,44,34
